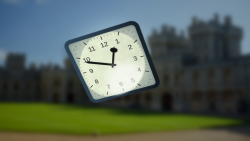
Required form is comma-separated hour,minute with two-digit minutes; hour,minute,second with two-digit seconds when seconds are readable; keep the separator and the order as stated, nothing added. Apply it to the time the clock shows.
12,49
